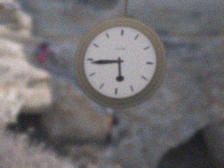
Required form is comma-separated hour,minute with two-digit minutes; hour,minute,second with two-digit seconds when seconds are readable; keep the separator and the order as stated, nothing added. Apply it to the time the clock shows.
5,44
